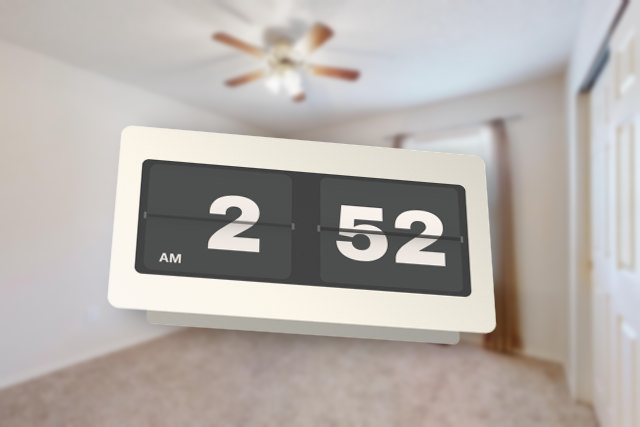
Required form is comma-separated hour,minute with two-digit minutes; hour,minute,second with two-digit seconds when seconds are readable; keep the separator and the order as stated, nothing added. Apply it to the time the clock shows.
2,52
